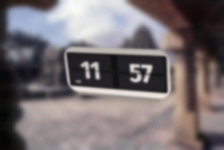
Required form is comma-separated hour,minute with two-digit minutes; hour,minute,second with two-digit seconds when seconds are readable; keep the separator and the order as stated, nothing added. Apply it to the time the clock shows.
11,57
